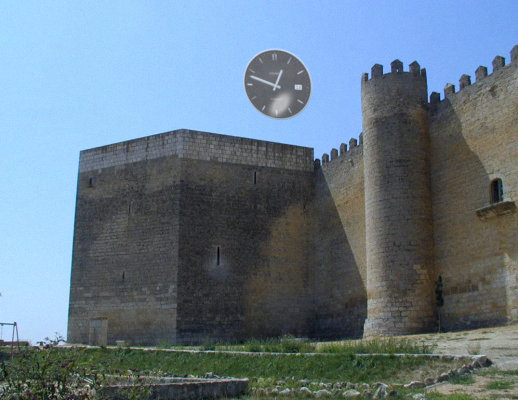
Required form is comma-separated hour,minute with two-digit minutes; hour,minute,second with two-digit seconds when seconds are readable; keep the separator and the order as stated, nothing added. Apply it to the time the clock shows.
12,48
